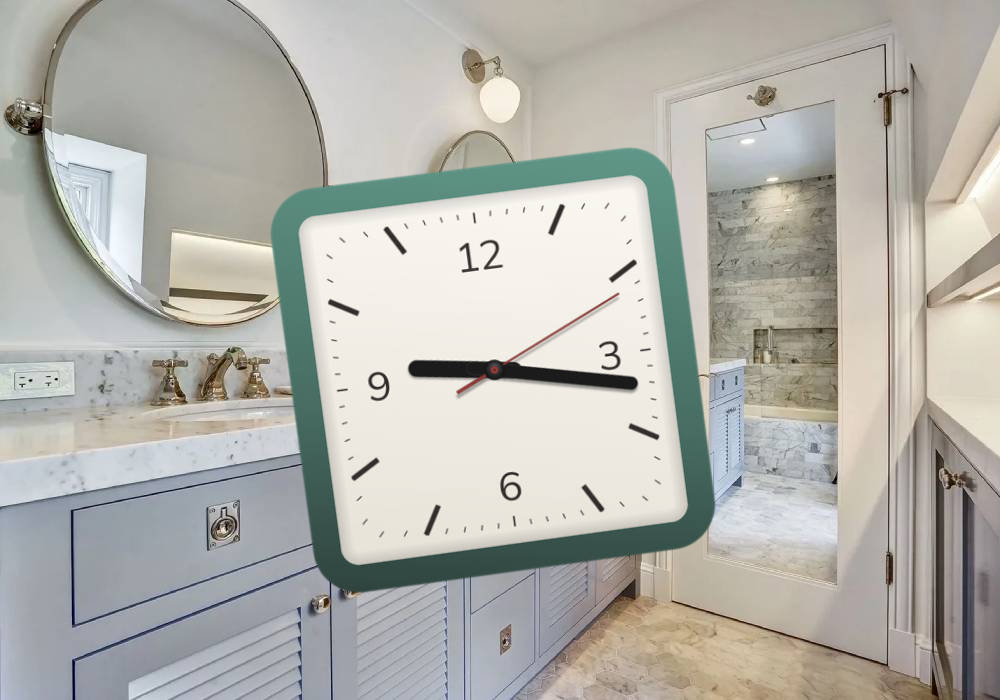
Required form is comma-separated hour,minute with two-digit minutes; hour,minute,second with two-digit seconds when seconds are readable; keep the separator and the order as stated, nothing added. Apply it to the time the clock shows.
9,17,11
